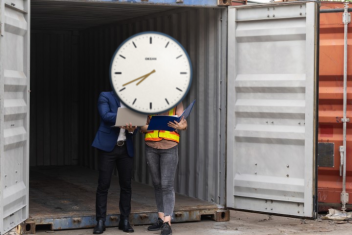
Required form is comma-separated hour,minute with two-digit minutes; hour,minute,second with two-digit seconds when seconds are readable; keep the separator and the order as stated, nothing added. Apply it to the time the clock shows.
7,41
